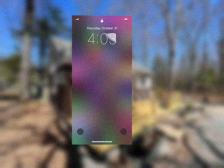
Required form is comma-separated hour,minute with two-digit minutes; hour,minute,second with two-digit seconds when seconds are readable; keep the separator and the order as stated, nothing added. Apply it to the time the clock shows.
4,03
